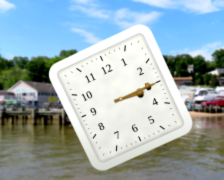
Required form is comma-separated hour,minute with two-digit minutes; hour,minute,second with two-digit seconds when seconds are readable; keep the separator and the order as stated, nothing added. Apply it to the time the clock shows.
3,15
